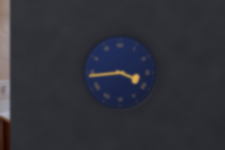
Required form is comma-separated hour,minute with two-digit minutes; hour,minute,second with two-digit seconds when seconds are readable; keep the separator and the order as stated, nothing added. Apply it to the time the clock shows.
3,44
